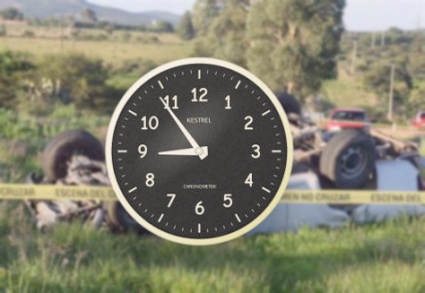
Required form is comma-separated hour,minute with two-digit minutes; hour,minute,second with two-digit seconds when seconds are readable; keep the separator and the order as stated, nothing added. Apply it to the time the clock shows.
8,54
